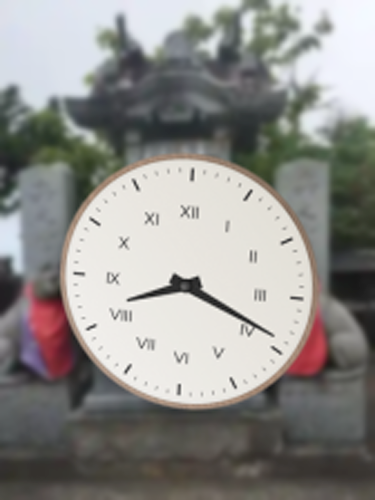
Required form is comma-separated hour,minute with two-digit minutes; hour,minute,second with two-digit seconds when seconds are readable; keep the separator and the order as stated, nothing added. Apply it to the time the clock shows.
8,19
